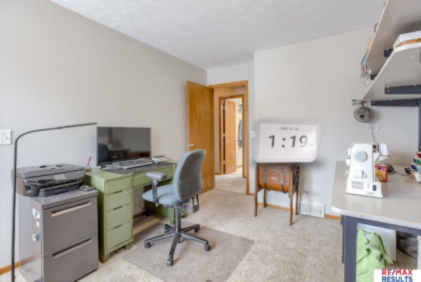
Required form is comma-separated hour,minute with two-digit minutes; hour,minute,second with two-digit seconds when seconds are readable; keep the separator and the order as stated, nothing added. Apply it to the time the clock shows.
1,19
